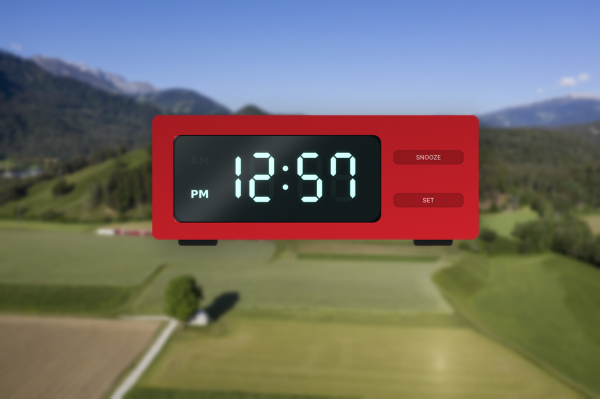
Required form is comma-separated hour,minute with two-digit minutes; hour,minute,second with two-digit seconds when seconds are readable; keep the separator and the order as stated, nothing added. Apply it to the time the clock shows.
12,57
